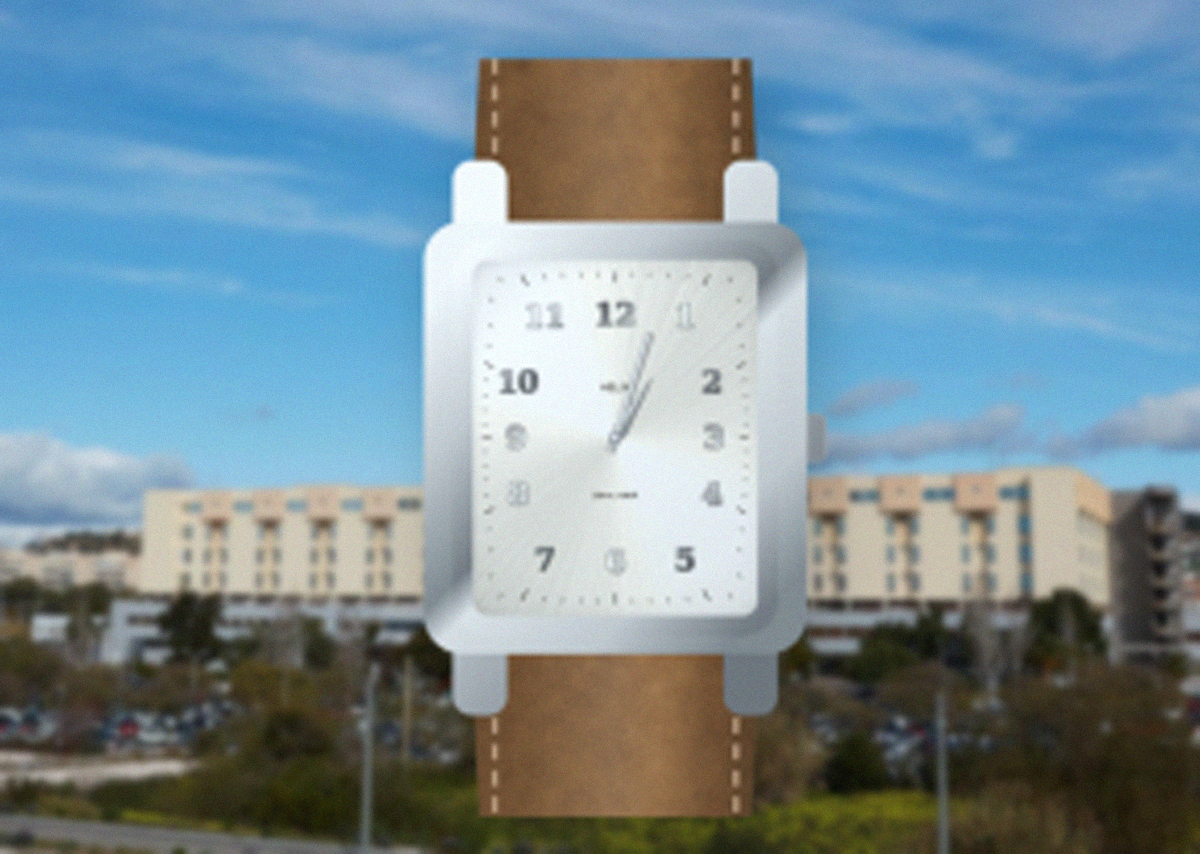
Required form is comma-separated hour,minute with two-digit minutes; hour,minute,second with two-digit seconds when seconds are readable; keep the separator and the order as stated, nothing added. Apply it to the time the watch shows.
1,03
